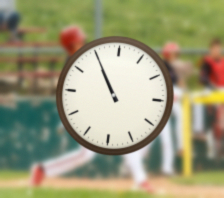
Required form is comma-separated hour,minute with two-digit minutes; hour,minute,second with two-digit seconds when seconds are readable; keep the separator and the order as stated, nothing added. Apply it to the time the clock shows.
10,55
